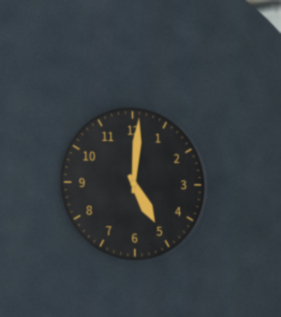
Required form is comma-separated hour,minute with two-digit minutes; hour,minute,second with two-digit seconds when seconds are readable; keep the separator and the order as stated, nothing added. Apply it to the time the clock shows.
5,01
